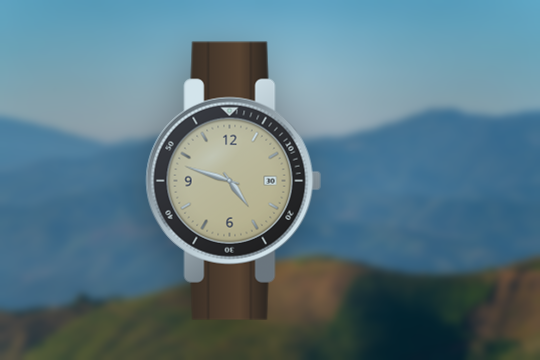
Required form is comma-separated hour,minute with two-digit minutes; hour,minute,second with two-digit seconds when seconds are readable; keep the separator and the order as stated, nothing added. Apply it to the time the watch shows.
4,48
